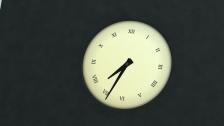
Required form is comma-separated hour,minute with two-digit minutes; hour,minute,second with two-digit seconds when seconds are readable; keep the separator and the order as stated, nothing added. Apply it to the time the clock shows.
7,34
